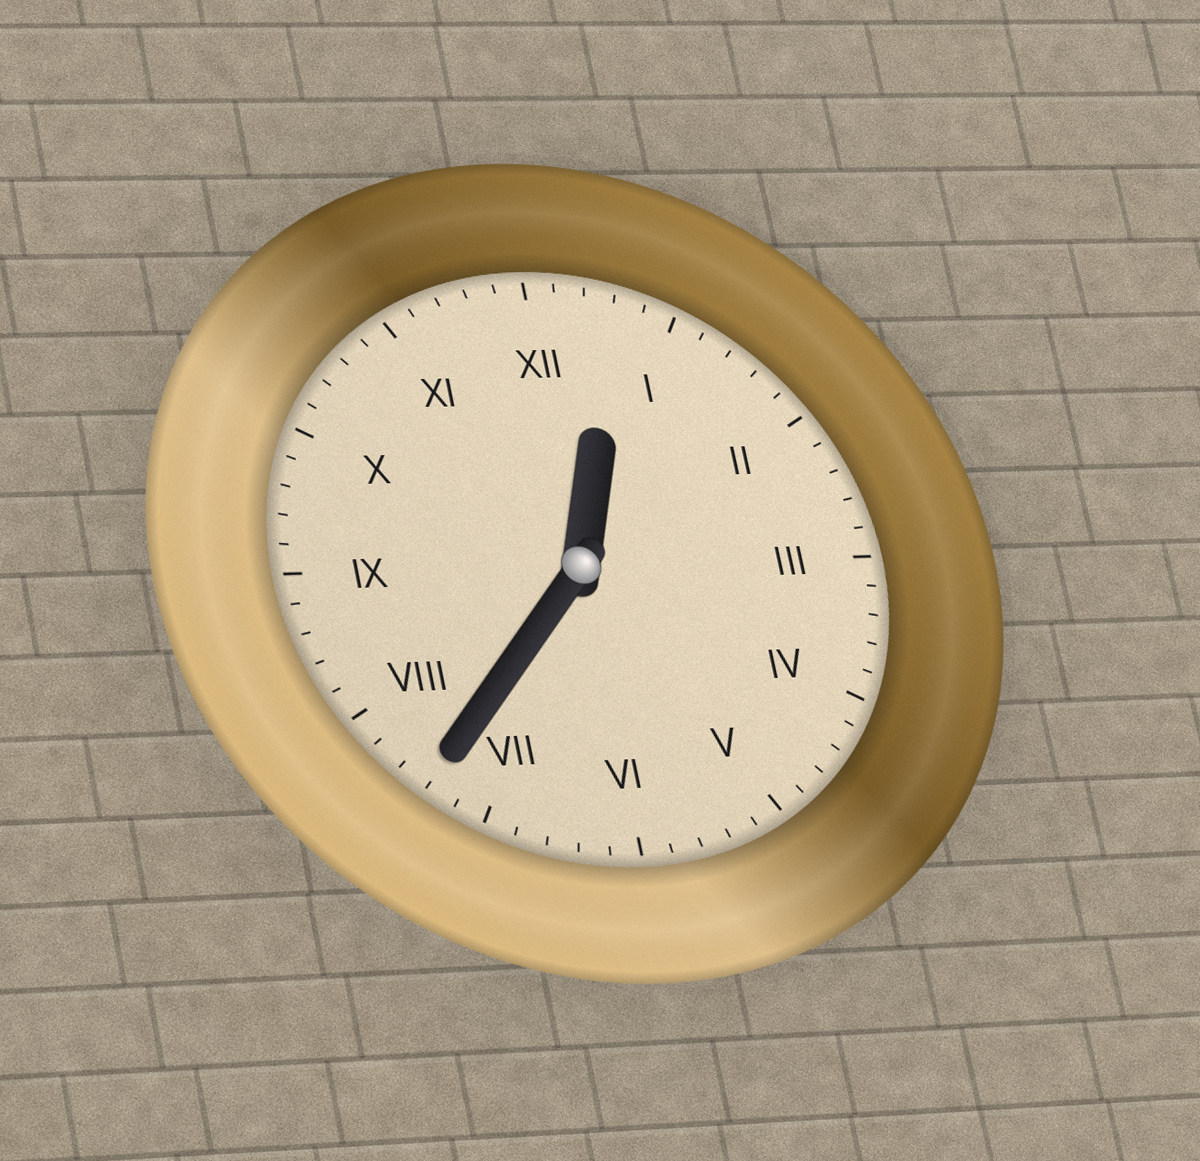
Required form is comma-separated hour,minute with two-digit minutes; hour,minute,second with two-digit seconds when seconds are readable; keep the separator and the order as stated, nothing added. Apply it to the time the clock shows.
12,37
